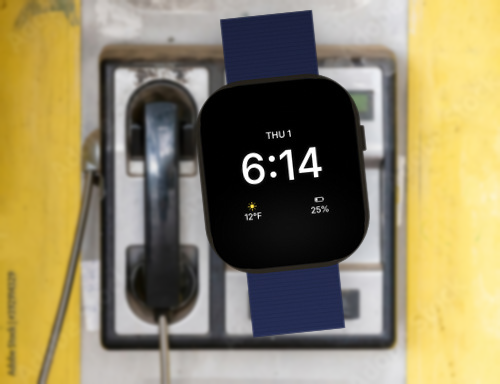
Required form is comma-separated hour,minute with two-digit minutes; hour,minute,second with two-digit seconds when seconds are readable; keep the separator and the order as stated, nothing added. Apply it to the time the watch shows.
6,14
